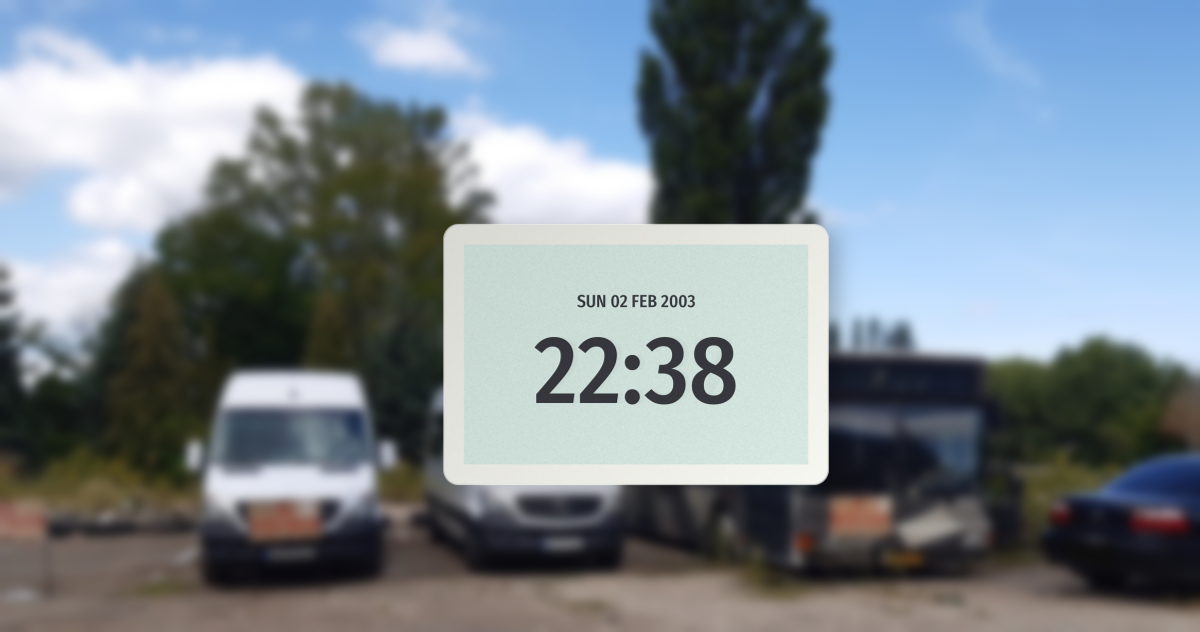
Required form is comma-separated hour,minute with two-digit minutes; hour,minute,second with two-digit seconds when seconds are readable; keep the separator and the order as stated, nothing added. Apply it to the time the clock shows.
22,38
